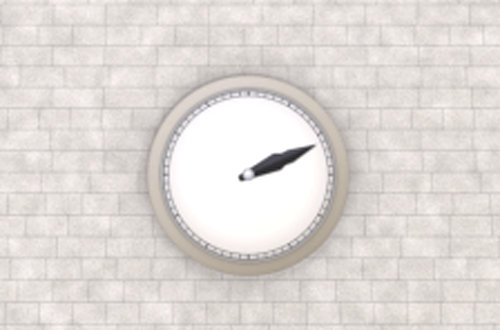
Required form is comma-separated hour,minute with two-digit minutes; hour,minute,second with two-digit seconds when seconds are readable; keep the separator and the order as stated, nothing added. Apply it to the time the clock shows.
2,11
